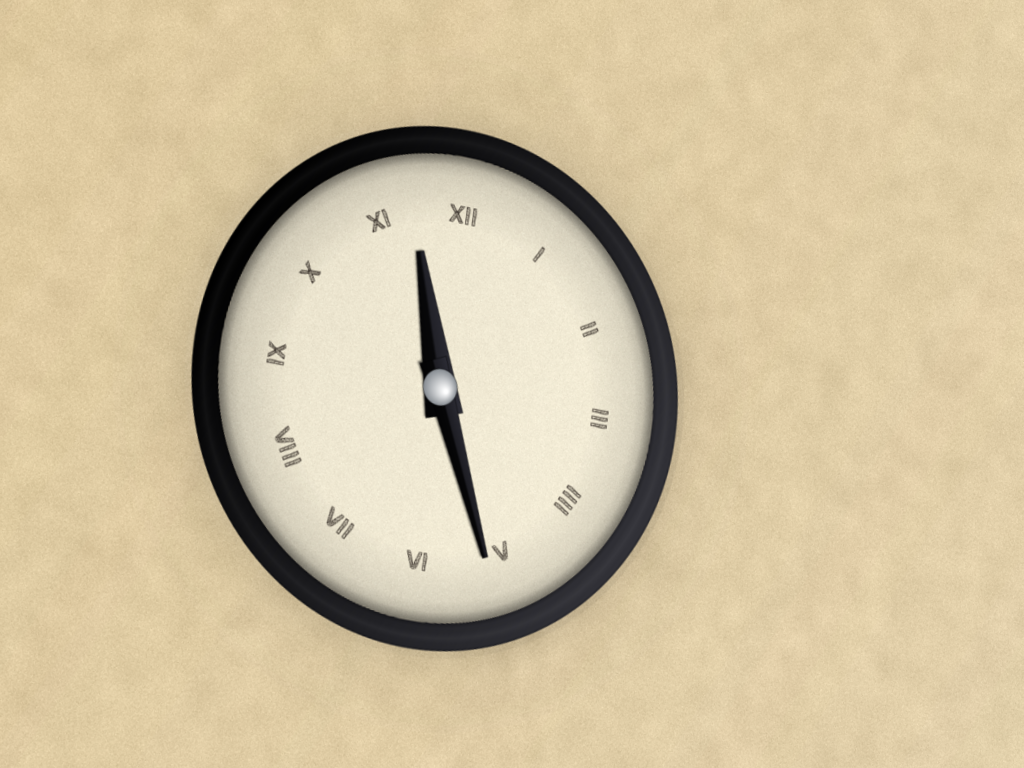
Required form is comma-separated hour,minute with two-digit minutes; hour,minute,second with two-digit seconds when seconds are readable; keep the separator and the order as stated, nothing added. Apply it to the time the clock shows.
11,26
